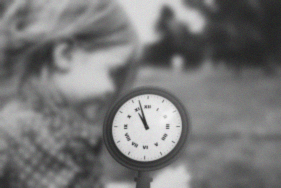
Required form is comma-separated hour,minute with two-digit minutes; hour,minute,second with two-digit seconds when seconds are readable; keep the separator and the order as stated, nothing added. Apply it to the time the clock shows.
10,57
